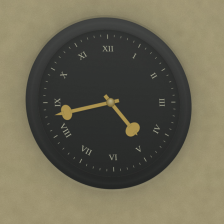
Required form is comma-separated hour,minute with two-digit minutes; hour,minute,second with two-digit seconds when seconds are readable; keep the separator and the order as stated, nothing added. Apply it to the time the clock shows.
4,43
